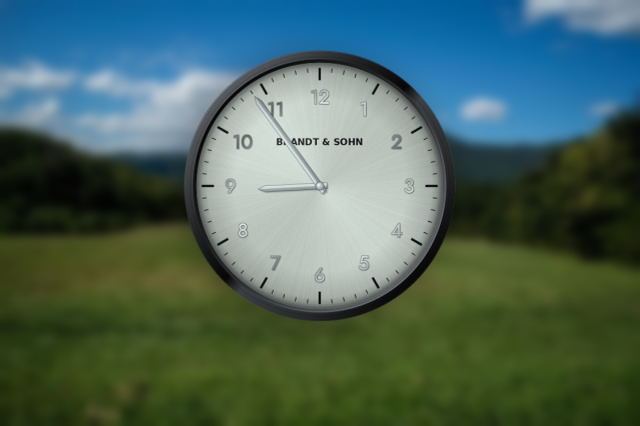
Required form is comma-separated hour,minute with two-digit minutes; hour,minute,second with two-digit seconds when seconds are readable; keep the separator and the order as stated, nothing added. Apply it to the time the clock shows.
8,54
